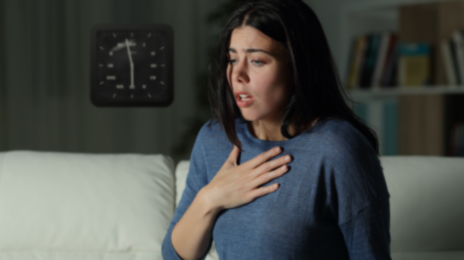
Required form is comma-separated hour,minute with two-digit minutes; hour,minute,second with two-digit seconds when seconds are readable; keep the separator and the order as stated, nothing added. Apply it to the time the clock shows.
5,58
